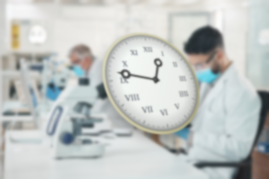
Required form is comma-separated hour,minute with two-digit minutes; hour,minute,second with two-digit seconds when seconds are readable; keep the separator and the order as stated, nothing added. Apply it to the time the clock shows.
12,47
